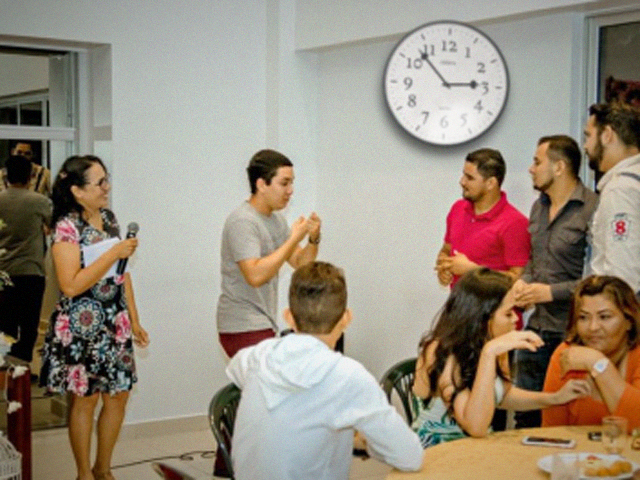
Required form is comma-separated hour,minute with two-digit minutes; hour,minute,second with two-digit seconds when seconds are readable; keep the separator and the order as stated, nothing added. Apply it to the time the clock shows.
2,53
